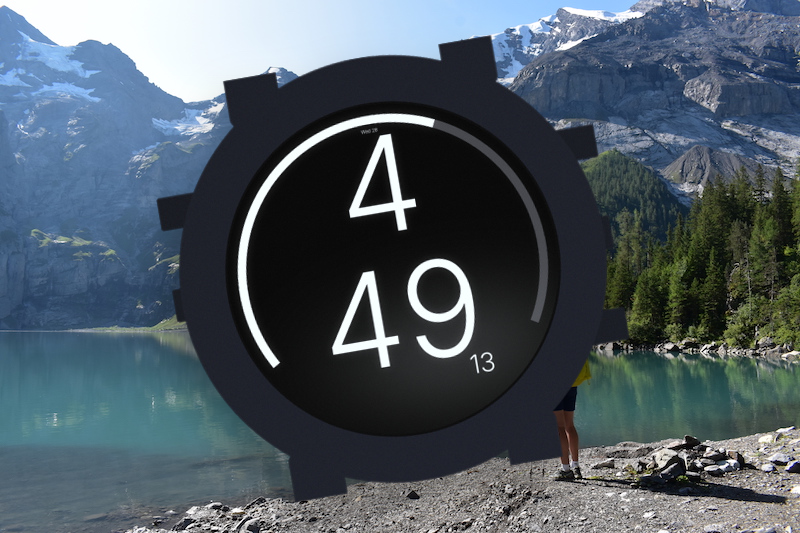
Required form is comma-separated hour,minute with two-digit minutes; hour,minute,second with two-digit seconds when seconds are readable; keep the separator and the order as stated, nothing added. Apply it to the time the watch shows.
4,49,13
